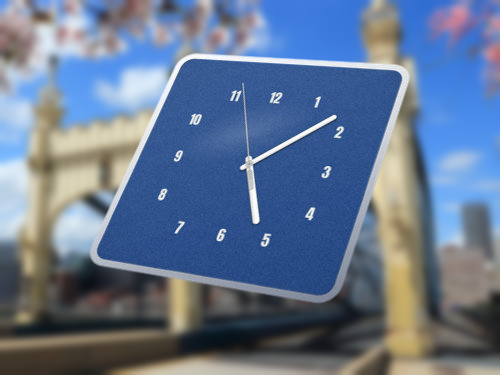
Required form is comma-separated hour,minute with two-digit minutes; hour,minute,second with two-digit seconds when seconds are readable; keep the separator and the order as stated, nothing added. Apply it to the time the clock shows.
5,07,56
